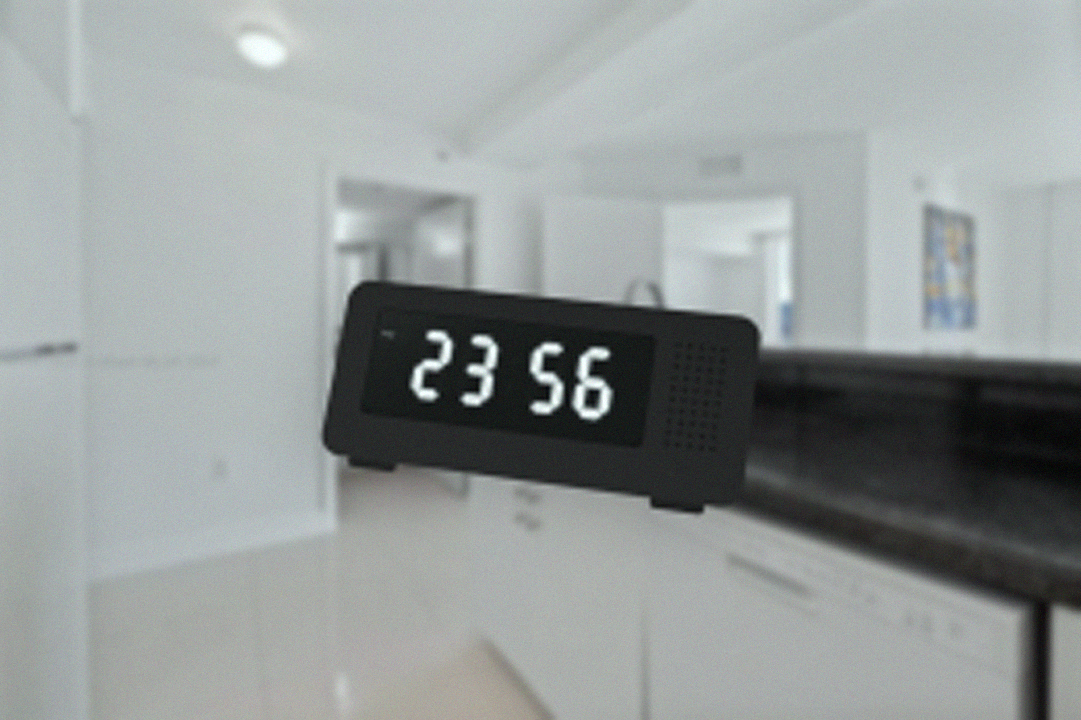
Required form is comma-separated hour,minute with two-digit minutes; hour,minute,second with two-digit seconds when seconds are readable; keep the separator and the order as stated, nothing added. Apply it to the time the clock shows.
23,56
